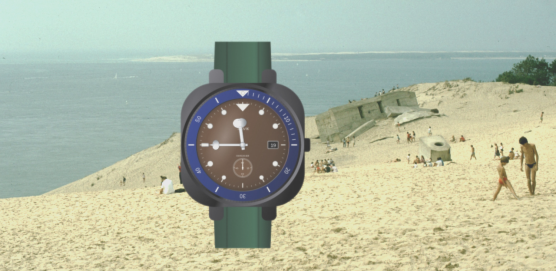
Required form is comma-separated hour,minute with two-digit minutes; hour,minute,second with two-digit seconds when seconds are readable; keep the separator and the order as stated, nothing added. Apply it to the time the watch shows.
11,45
